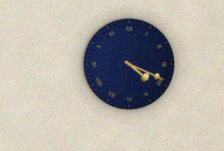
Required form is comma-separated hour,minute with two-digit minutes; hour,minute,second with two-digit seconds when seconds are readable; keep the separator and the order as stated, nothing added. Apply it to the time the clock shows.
4,19
